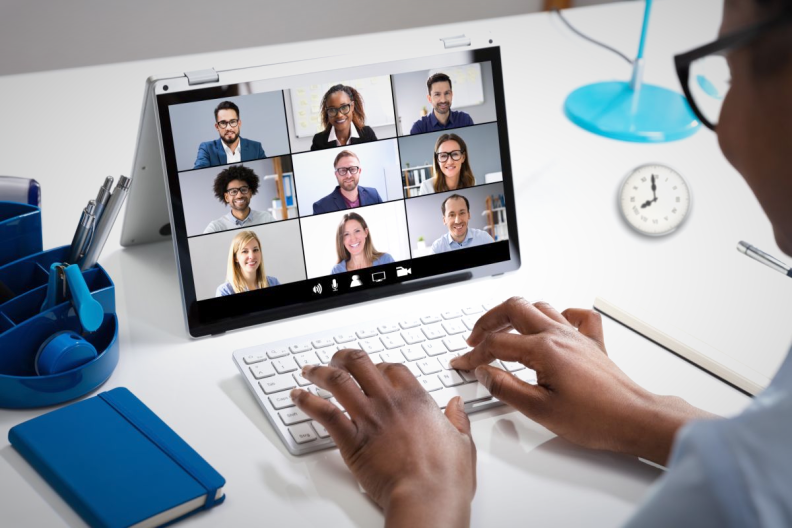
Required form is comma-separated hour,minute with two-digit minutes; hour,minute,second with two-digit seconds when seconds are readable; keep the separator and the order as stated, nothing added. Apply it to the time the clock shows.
7,59
